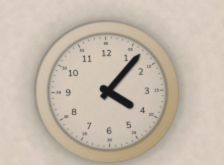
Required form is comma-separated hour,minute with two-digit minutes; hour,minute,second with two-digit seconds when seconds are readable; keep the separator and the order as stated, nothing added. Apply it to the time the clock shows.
4,07
